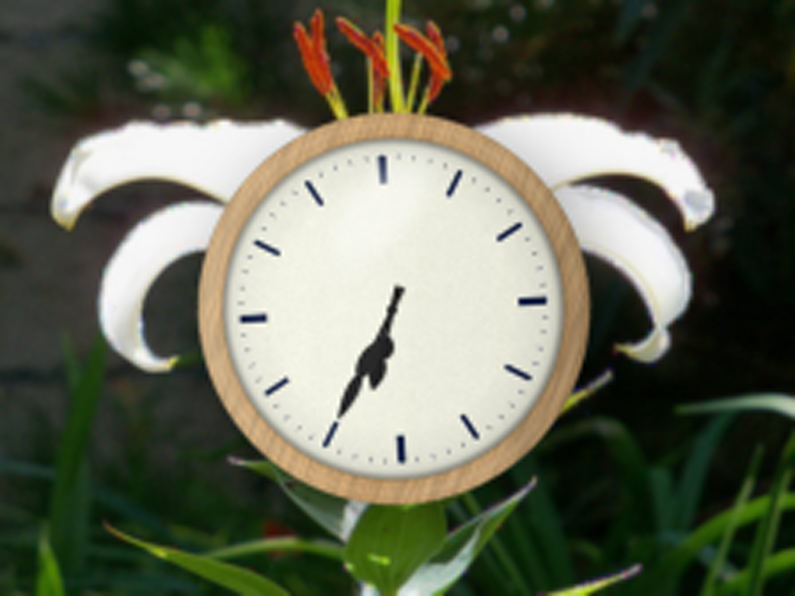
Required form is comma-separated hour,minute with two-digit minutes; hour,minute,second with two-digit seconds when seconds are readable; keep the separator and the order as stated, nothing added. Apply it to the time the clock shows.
6,35
